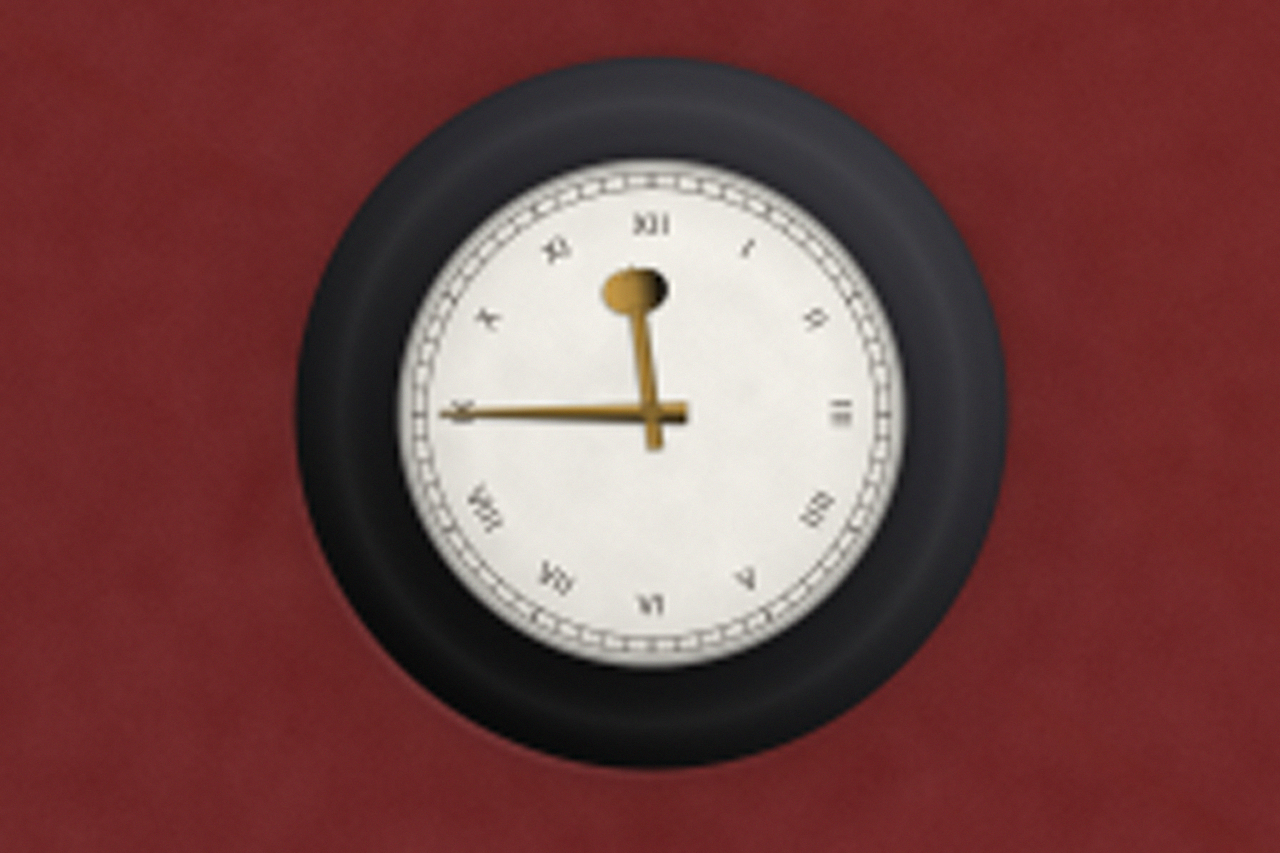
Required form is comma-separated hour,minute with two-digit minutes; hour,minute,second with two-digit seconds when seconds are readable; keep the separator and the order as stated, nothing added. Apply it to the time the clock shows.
11,45
